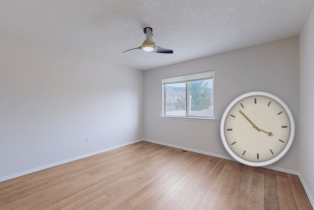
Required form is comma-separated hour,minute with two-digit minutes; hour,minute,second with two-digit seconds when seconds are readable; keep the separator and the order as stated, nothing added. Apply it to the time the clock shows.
3,53
